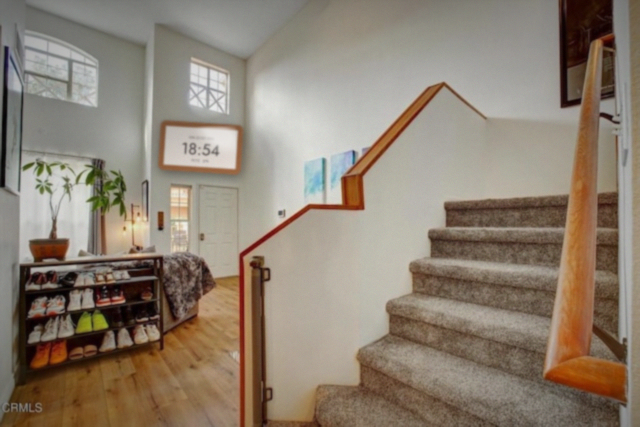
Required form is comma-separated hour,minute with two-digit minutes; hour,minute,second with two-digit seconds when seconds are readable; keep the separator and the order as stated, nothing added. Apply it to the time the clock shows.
18,54
